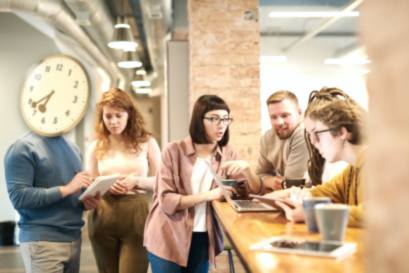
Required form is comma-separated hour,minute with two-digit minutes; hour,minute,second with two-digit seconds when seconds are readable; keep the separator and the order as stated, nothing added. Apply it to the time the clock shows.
6,38
